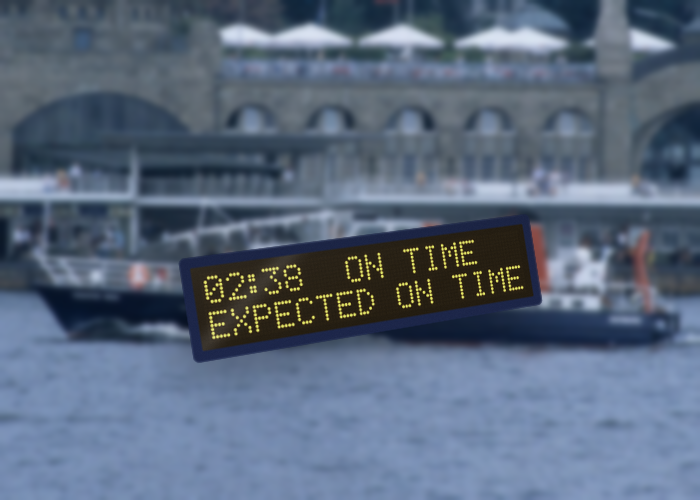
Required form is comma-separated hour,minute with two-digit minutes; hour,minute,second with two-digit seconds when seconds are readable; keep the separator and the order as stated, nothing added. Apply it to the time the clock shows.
2,38
